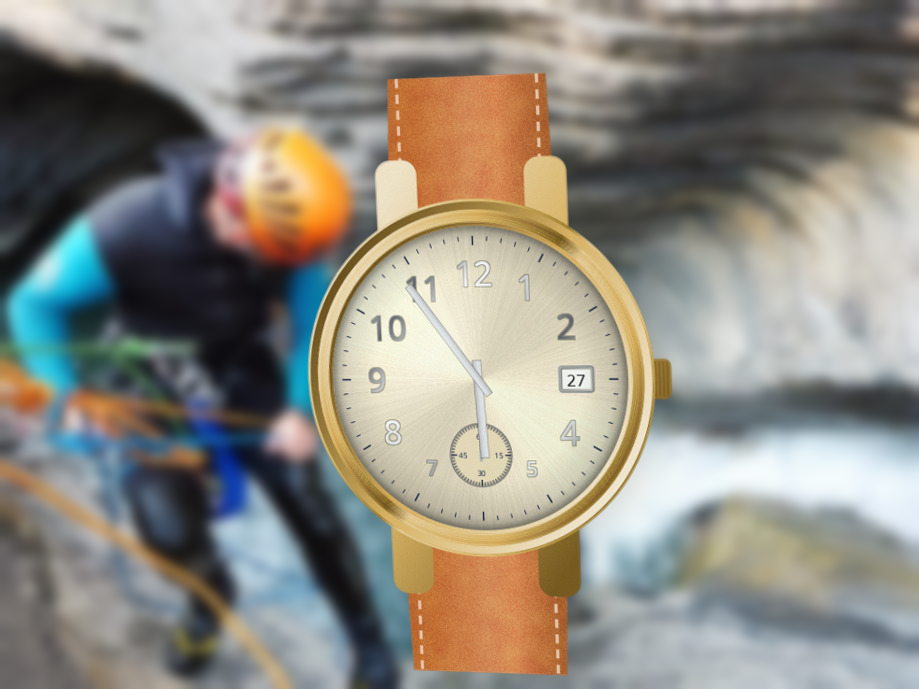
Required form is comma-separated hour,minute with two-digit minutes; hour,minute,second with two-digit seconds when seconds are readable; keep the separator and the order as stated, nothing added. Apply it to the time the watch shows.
5,54
